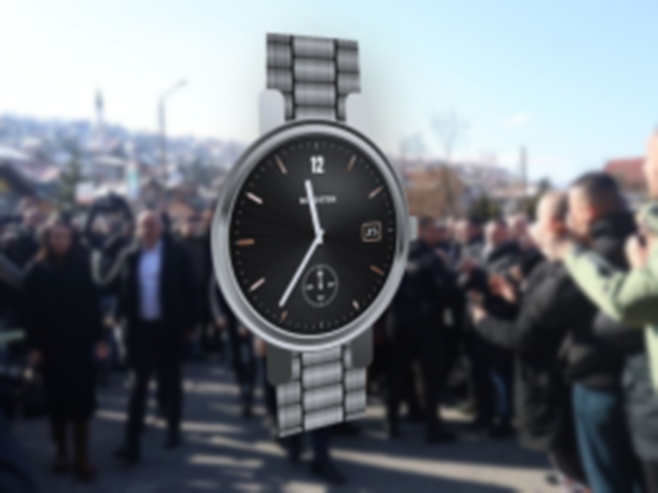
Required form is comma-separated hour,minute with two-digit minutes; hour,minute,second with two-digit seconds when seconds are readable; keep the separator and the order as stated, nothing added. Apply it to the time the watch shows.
11,36
